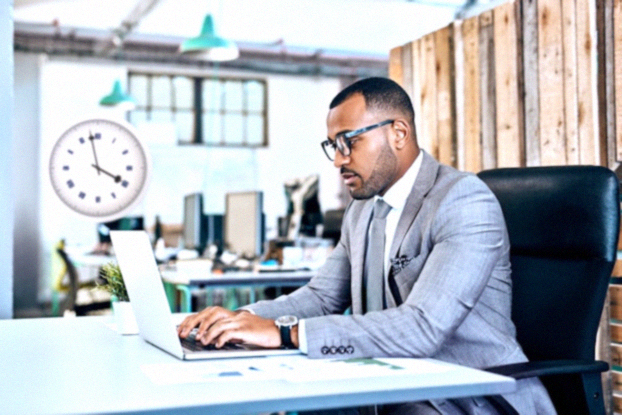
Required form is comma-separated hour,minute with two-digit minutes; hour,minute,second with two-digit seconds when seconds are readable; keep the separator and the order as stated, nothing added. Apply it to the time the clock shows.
3,58
